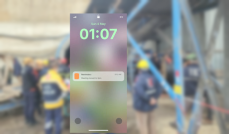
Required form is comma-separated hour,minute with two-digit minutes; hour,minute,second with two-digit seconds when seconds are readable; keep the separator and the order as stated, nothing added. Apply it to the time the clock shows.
1,07
